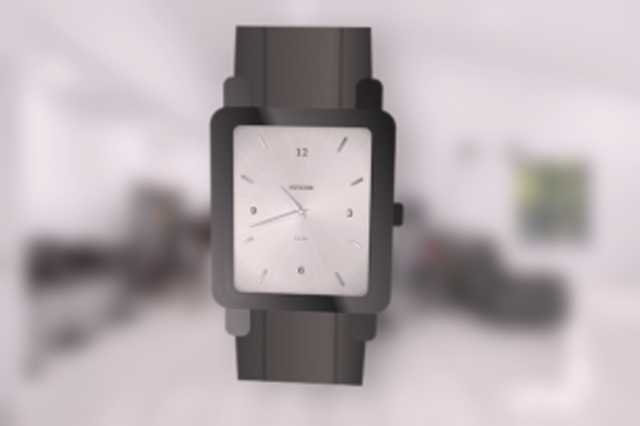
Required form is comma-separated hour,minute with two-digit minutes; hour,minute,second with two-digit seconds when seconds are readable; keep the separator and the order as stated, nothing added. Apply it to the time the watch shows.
10,42
